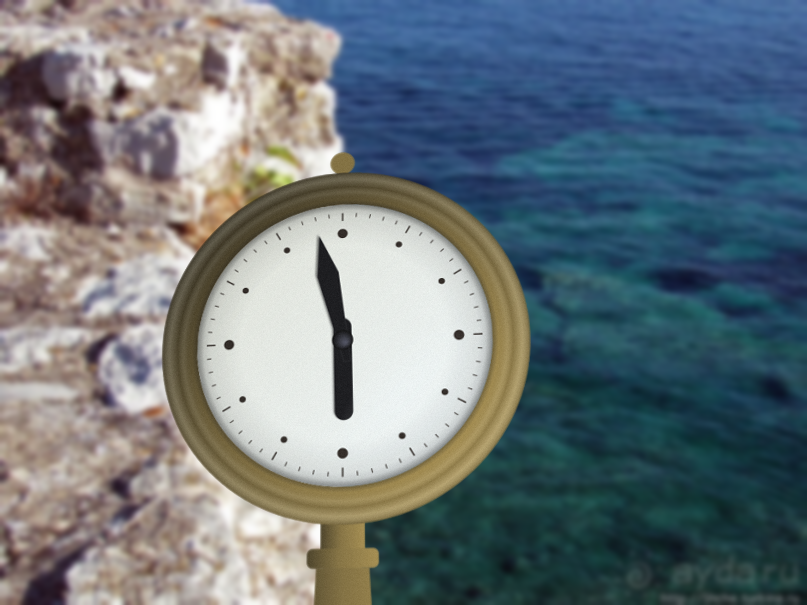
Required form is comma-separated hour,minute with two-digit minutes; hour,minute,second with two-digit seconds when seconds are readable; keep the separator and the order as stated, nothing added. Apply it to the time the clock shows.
5,58
